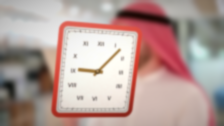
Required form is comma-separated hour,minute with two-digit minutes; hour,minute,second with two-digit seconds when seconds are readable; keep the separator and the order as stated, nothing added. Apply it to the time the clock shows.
9,07
